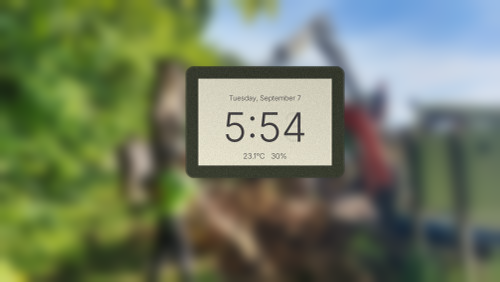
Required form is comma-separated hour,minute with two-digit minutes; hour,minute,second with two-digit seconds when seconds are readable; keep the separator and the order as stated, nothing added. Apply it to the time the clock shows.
5,54
